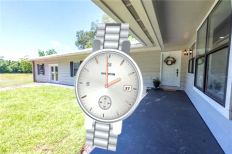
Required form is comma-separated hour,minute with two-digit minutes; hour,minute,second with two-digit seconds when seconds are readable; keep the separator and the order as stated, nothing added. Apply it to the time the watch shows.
1,59
